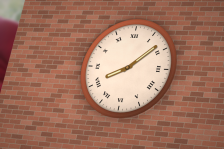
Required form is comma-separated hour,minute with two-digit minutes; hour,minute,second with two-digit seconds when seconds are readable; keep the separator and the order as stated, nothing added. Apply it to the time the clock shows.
8,08
